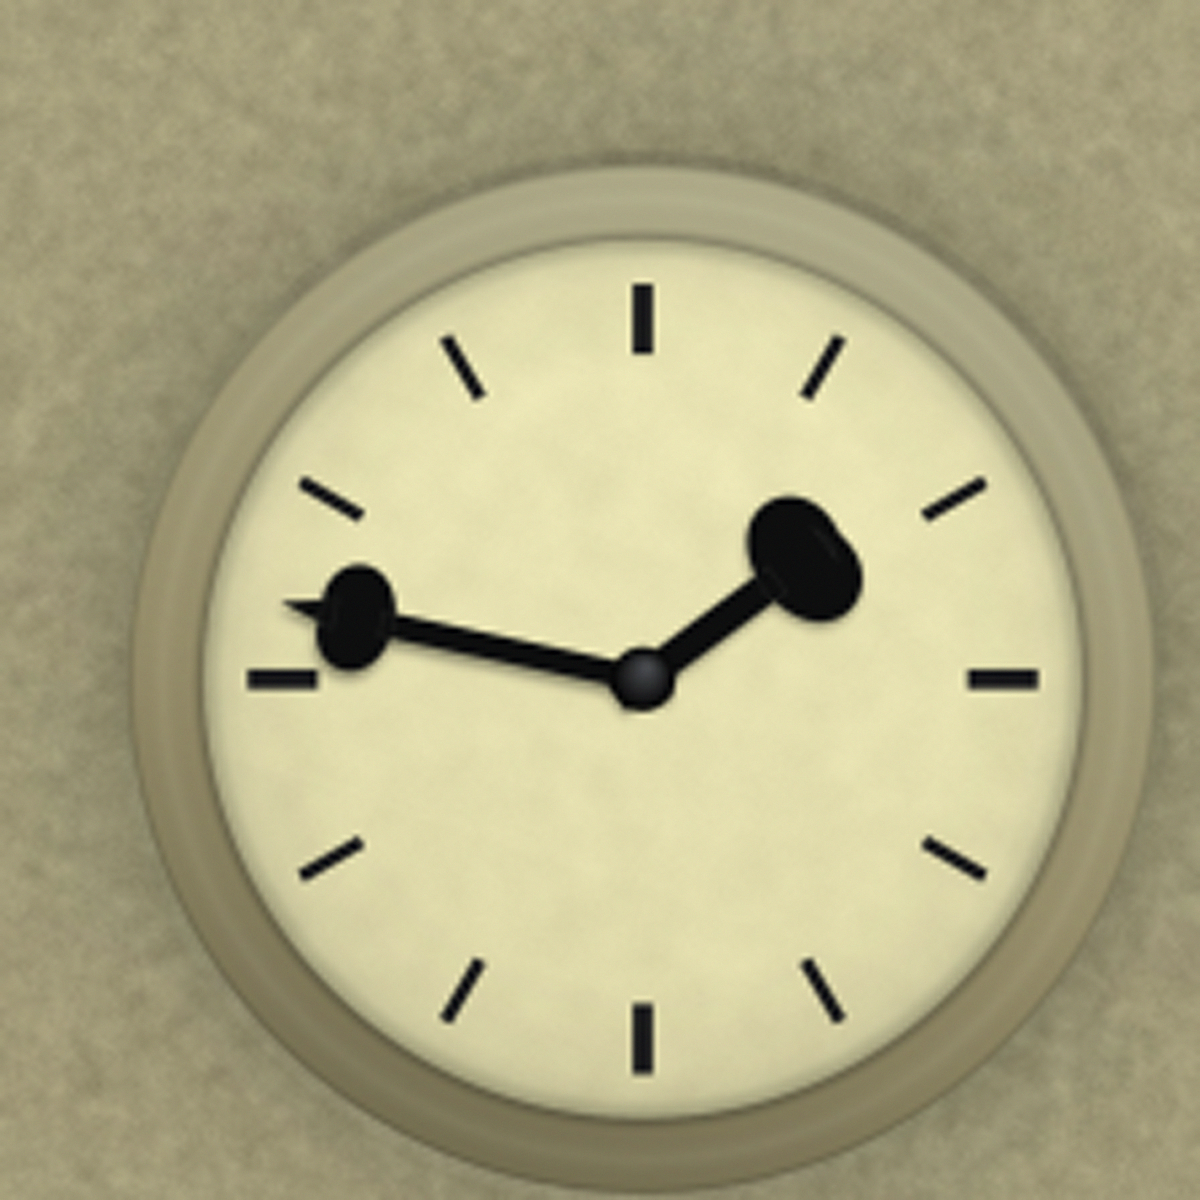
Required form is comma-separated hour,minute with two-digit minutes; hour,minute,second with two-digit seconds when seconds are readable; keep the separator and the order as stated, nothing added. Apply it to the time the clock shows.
1,47
